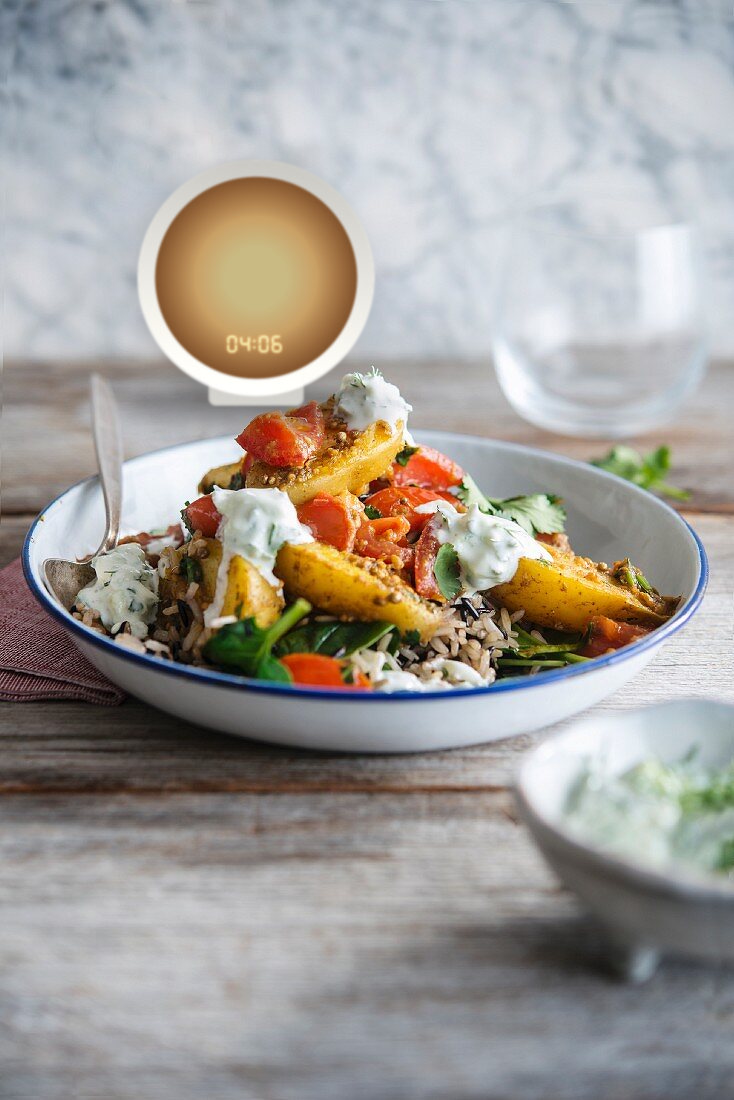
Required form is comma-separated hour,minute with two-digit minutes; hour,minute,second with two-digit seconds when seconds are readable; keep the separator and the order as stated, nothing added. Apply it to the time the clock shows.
4,06
